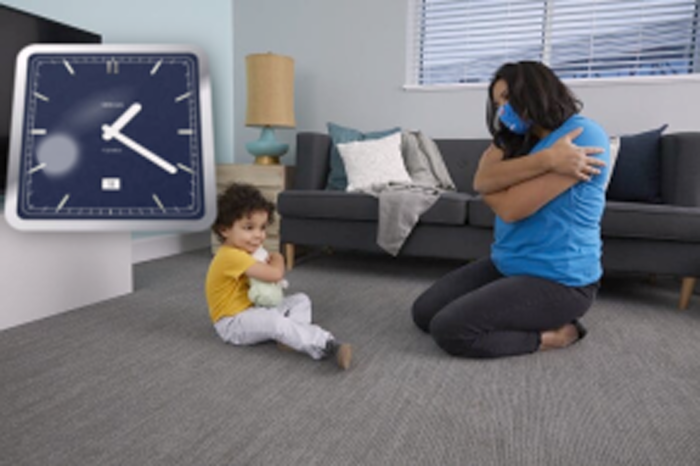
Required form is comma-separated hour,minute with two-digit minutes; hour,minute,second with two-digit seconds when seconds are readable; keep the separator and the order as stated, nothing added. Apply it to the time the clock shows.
1,21
